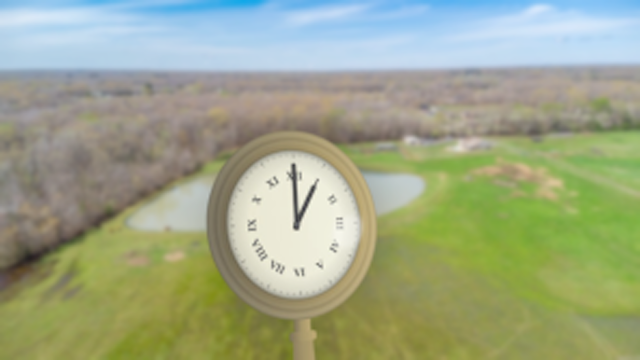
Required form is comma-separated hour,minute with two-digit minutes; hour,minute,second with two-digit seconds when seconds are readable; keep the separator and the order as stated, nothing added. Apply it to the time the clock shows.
1,00
